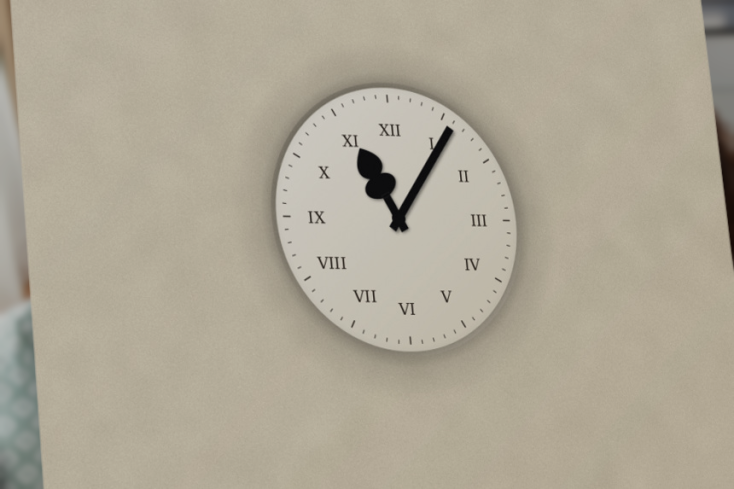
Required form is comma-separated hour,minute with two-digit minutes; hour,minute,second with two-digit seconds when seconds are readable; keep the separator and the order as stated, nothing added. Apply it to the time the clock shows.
11,06
